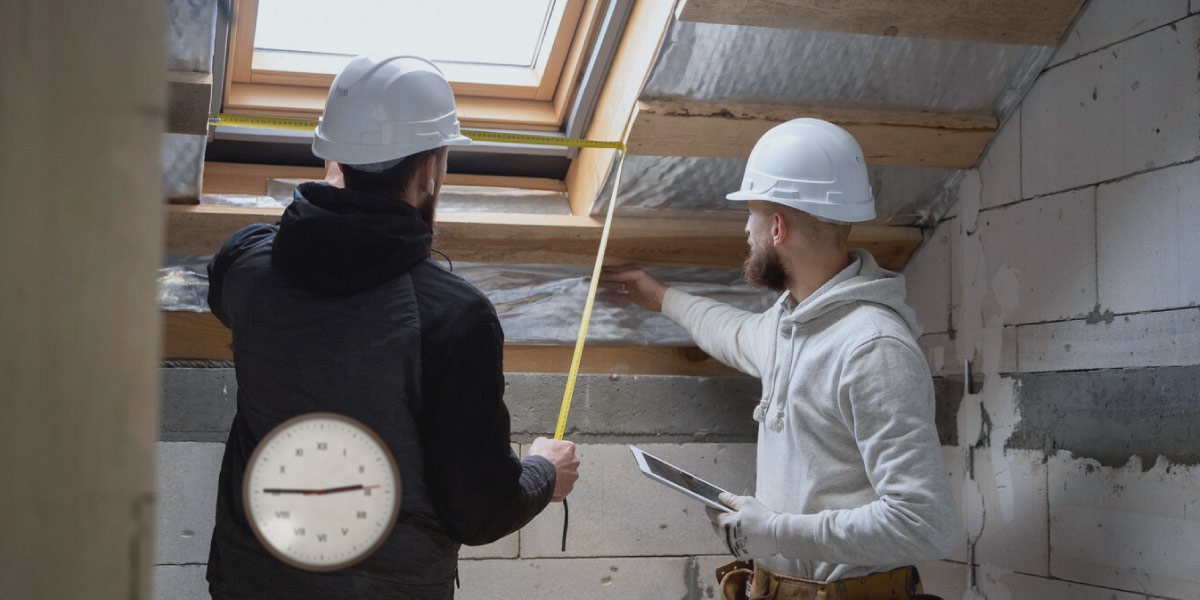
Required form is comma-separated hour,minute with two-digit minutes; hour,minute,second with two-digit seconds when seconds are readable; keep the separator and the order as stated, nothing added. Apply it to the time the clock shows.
2,45,14
